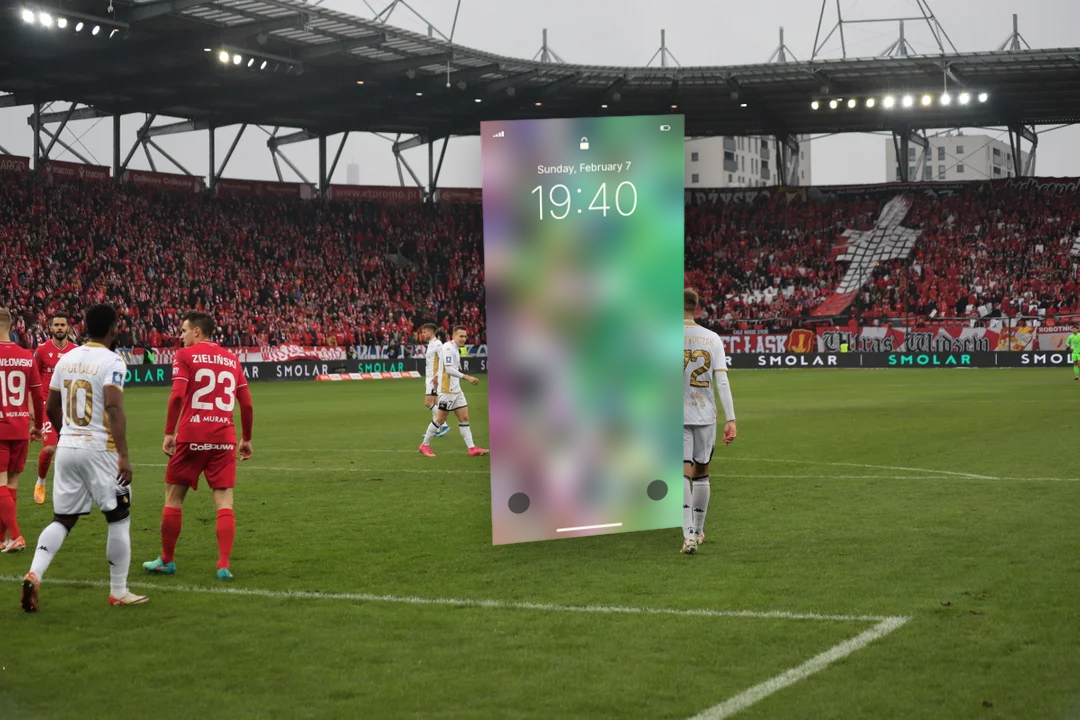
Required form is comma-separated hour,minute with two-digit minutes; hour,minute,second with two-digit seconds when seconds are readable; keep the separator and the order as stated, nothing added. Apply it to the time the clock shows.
19,40
